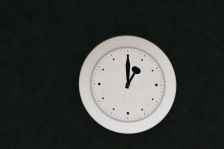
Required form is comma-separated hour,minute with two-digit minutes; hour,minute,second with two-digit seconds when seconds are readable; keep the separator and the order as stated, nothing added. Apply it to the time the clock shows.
1,00
